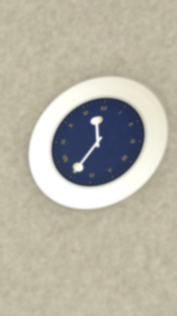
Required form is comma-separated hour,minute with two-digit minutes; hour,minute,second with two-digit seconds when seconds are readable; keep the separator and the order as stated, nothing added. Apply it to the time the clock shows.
11,35
